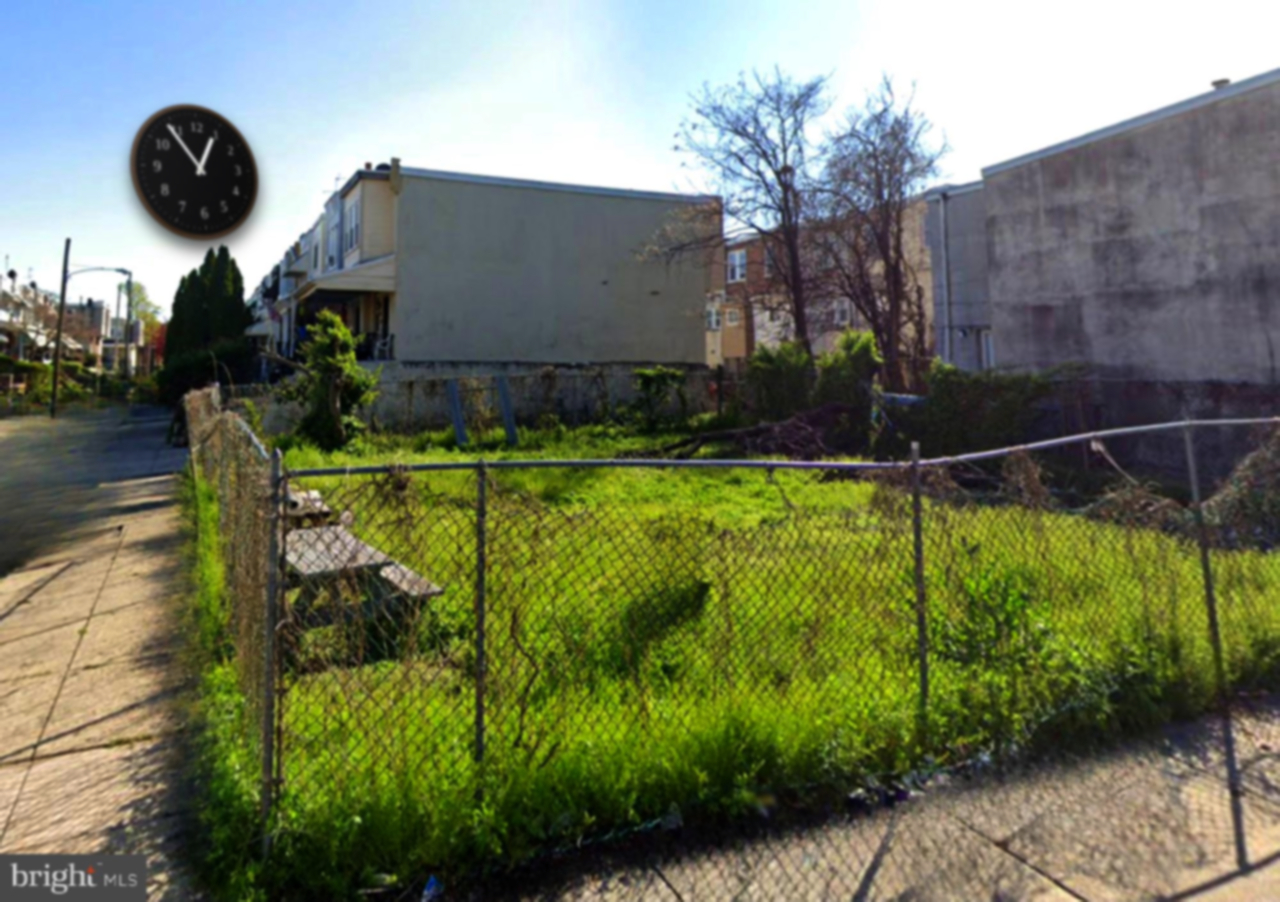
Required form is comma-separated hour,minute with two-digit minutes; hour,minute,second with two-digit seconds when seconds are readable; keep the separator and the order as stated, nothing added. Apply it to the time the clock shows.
12,54
